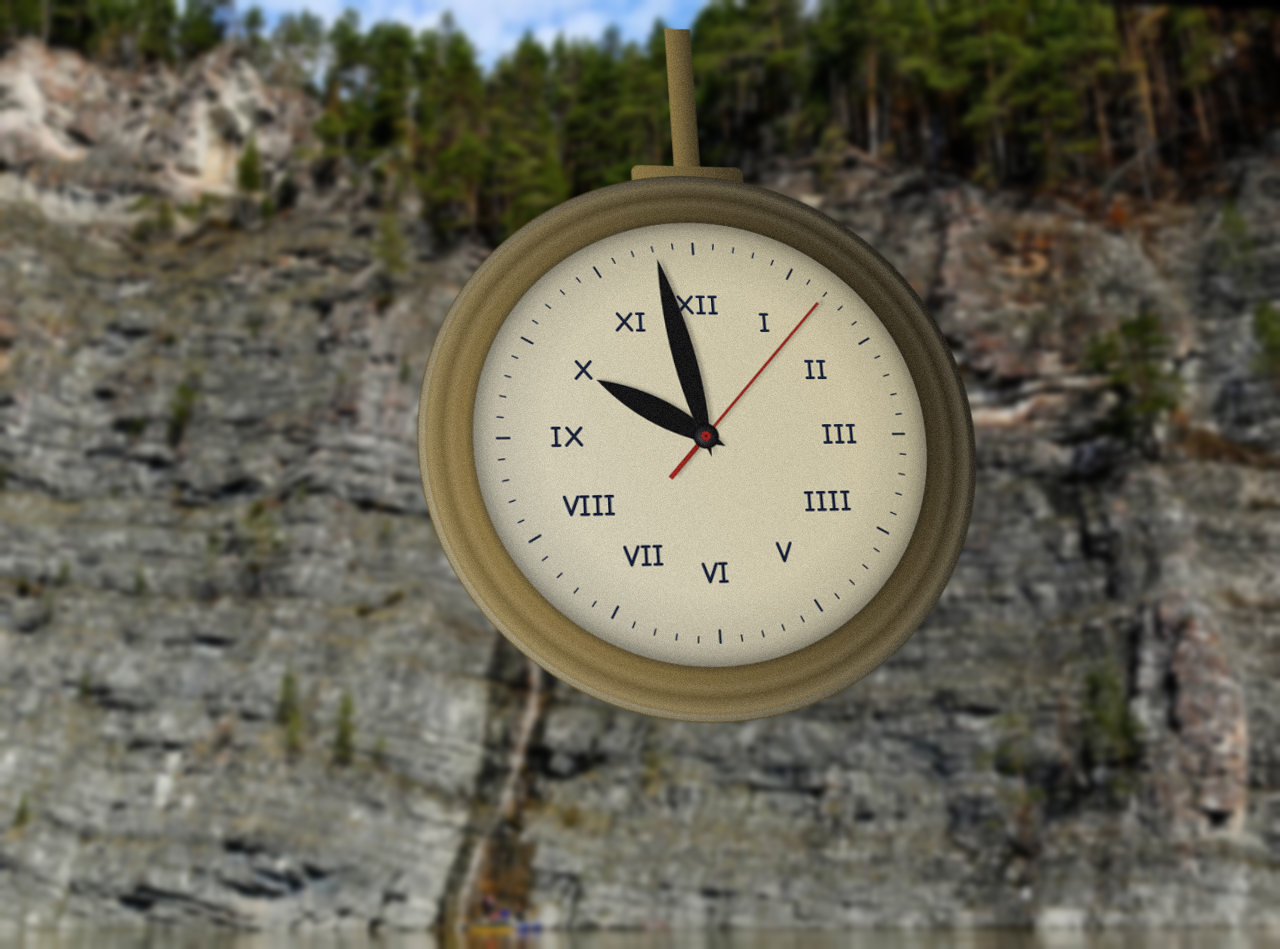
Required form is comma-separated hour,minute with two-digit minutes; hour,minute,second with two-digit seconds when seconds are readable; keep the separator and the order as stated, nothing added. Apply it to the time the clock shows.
9,58,07
